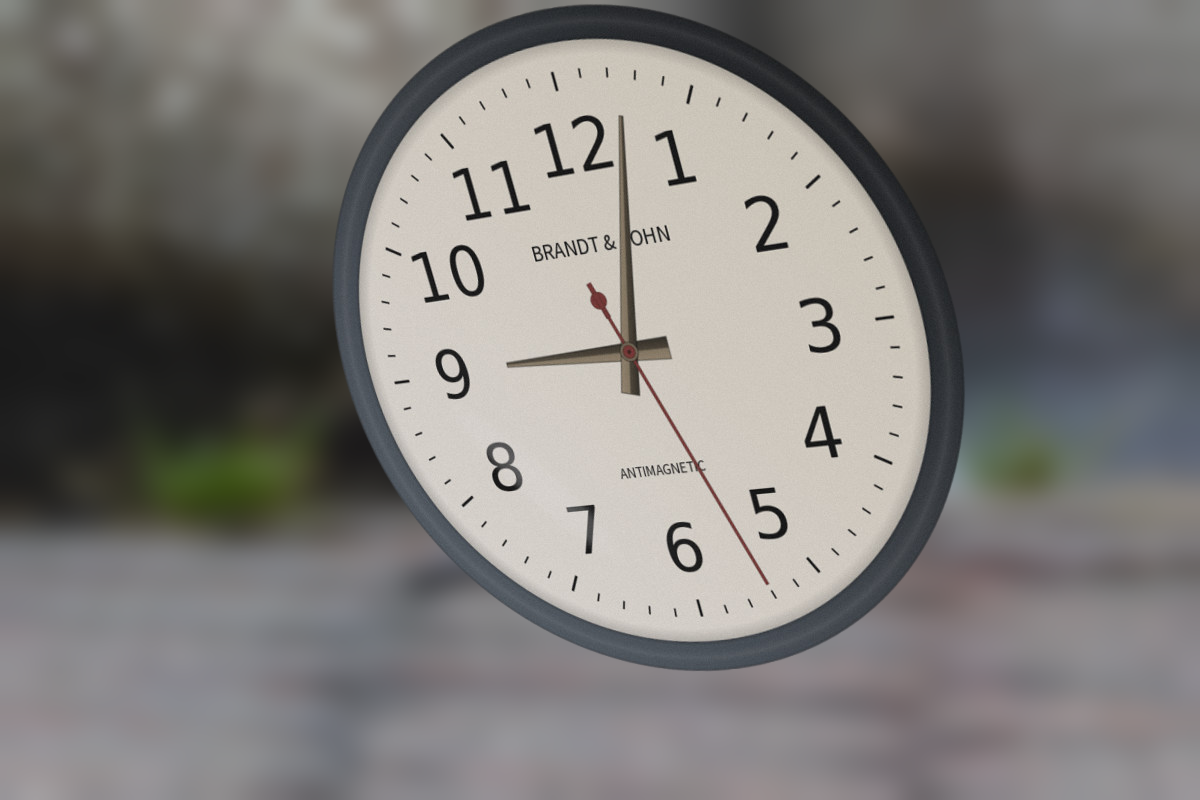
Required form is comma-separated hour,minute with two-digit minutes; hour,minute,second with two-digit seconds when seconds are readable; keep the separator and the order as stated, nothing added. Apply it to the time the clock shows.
9,02,27
